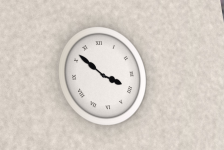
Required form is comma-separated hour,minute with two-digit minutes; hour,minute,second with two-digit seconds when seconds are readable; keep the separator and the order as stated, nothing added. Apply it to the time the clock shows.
3,52
